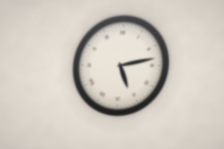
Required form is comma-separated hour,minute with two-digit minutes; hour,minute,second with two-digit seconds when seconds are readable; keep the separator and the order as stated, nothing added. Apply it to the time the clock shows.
5,13
